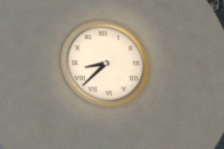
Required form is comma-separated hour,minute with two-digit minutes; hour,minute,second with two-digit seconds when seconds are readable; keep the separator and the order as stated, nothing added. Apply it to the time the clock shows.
8,38
